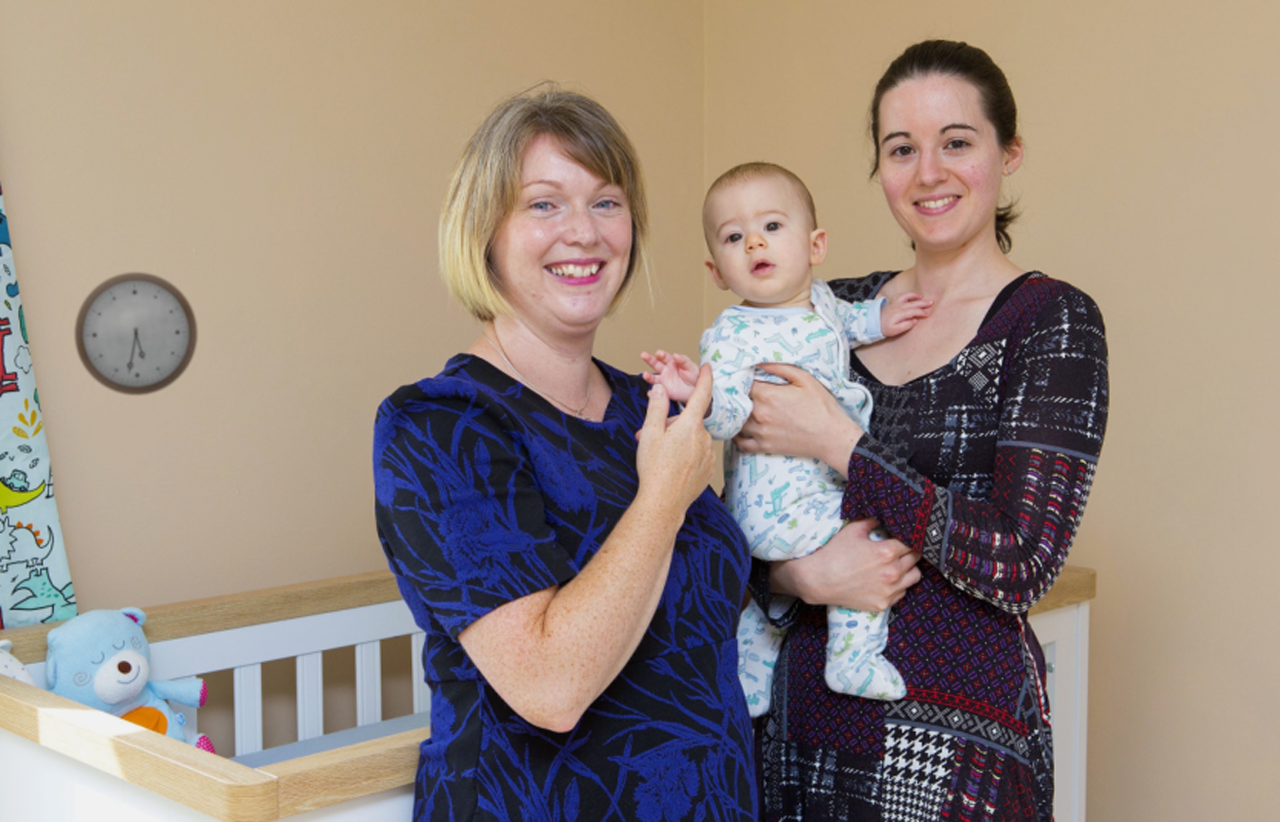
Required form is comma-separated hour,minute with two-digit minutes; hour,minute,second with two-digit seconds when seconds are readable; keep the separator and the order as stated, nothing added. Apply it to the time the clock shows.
5,32
